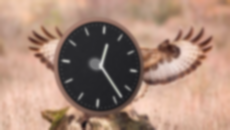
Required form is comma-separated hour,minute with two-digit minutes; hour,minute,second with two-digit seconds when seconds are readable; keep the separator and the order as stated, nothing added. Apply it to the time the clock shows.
12,23
